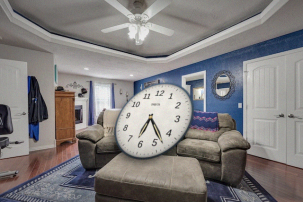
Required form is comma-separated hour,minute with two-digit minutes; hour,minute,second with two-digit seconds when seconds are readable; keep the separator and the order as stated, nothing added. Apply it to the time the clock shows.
6,23
